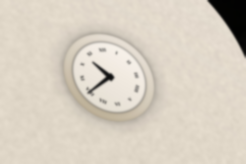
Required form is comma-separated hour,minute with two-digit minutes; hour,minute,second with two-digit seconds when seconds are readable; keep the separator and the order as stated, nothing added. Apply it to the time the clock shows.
10,40
